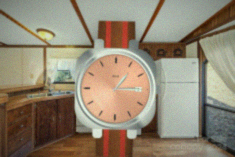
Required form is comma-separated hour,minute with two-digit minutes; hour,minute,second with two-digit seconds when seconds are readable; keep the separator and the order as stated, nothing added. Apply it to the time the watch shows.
1,15
